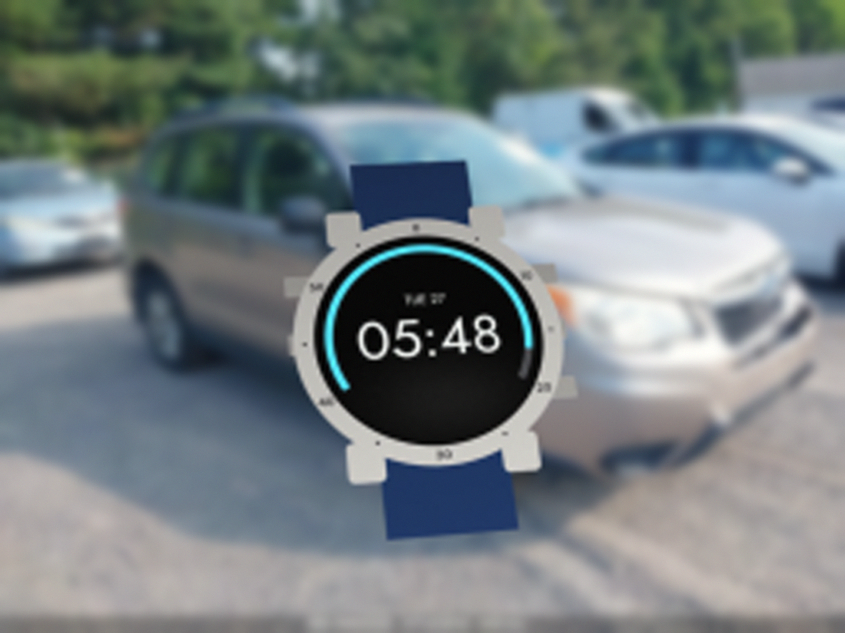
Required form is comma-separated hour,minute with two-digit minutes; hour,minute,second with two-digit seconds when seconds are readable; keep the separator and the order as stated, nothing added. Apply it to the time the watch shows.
5,48
